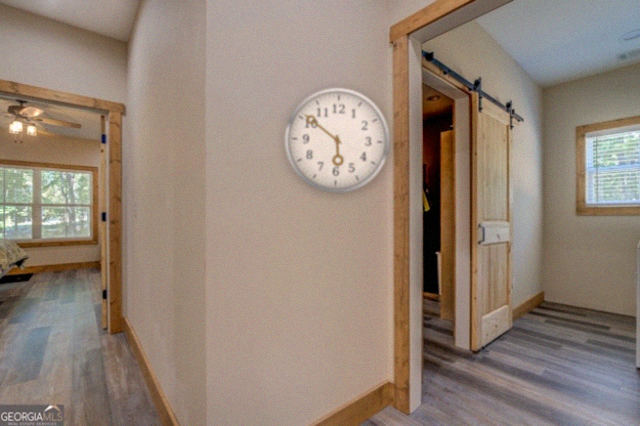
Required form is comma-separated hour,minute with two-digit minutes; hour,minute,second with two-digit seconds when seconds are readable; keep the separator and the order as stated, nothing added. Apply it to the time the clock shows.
5,51
